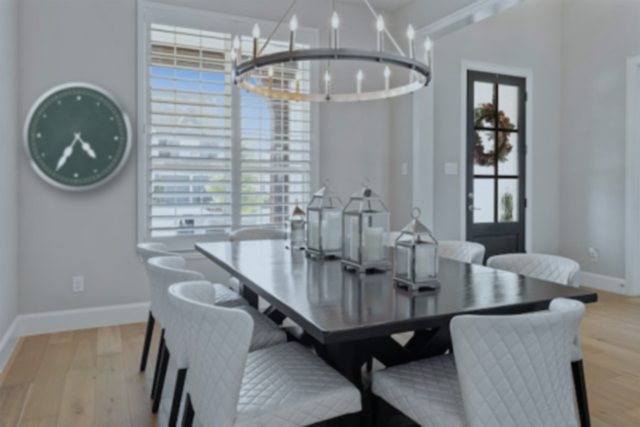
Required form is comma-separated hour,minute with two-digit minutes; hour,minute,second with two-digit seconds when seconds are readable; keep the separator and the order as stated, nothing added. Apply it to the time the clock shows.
4,35
